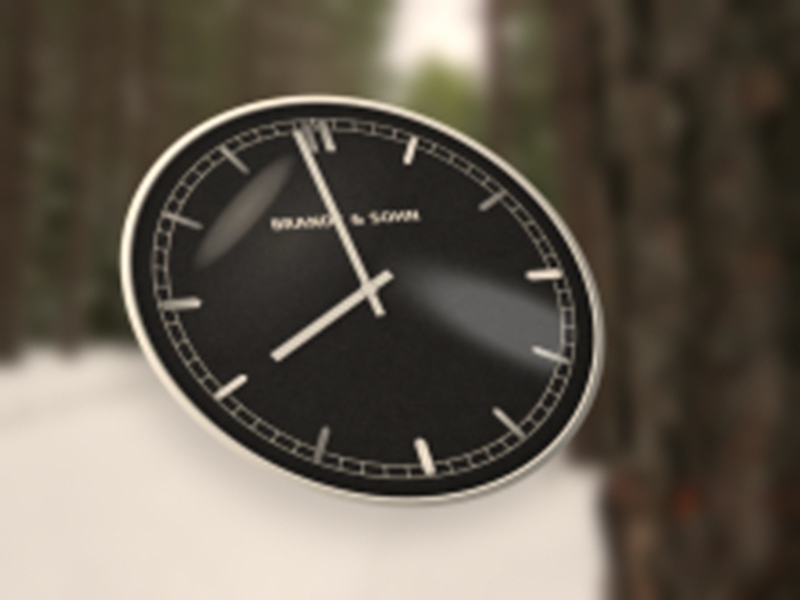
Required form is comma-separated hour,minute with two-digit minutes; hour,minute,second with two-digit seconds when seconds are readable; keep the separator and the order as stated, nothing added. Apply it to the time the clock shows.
7,59
